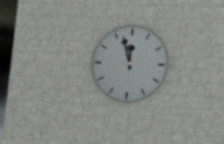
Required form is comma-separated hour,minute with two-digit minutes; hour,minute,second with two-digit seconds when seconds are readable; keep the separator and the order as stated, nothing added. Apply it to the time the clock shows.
11,57
